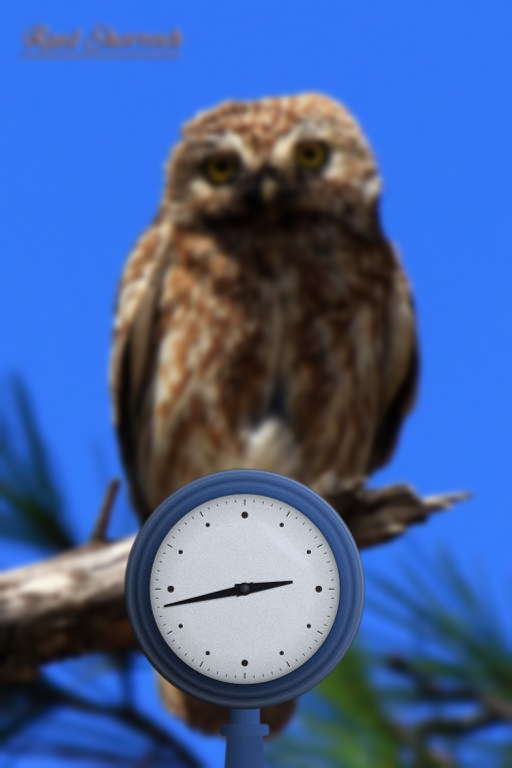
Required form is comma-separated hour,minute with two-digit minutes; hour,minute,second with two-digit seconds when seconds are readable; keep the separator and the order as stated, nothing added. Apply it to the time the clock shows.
2,43
